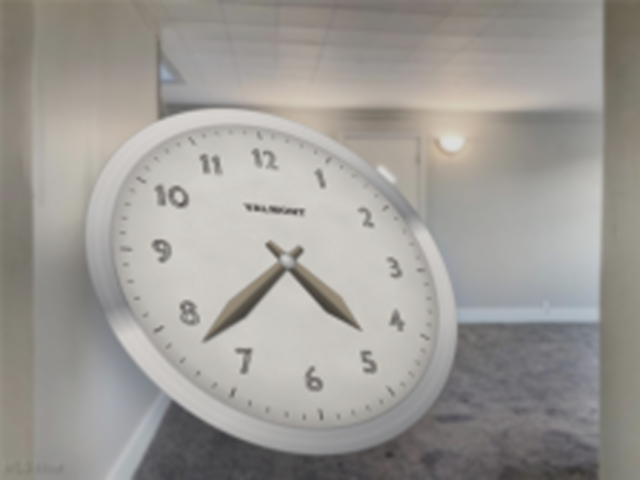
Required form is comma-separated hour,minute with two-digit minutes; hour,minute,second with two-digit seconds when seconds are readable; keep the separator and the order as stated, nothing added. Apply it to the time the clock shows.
4,38
